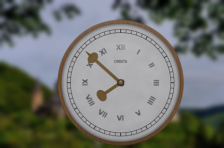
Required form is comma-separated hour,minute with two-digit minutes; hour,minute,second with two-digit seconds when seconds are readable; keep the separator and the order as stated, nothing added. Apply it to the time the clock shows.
7,52
